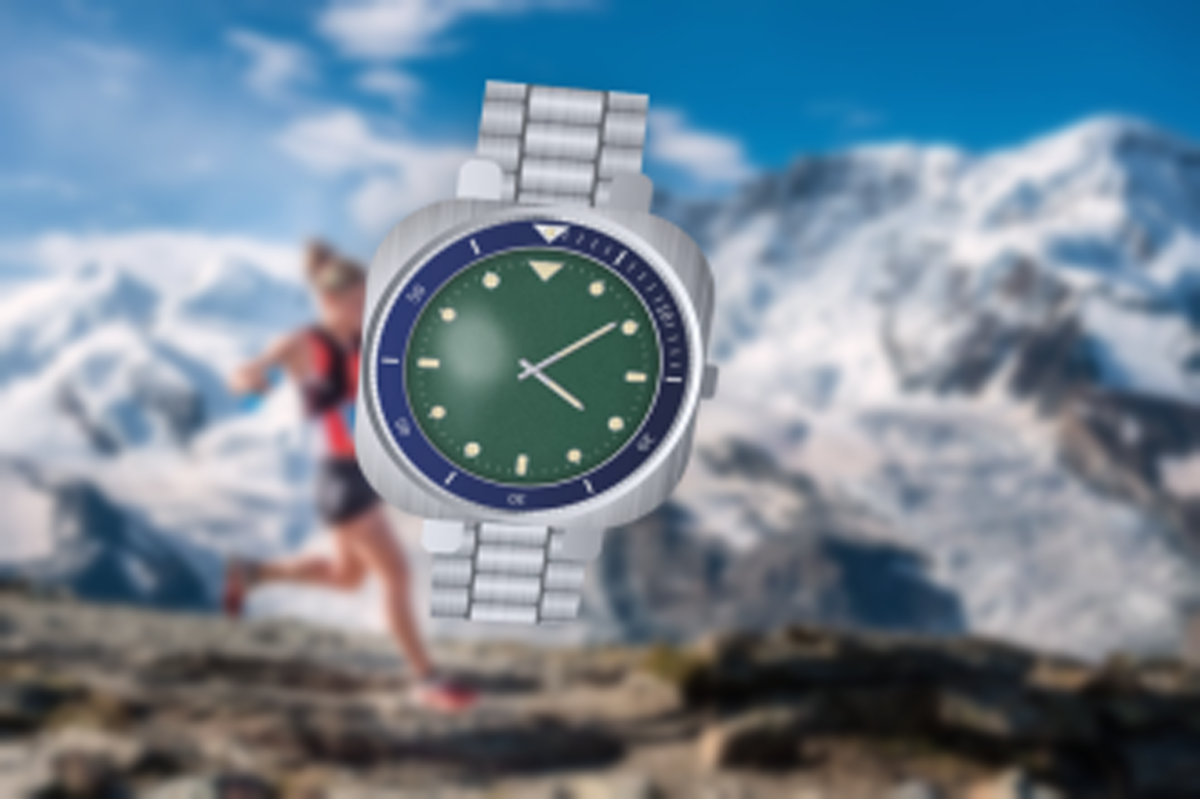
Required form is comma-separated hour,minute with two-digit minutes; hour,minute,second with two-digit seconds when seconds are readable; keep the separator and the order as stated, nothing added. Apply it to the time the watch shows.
4,09
